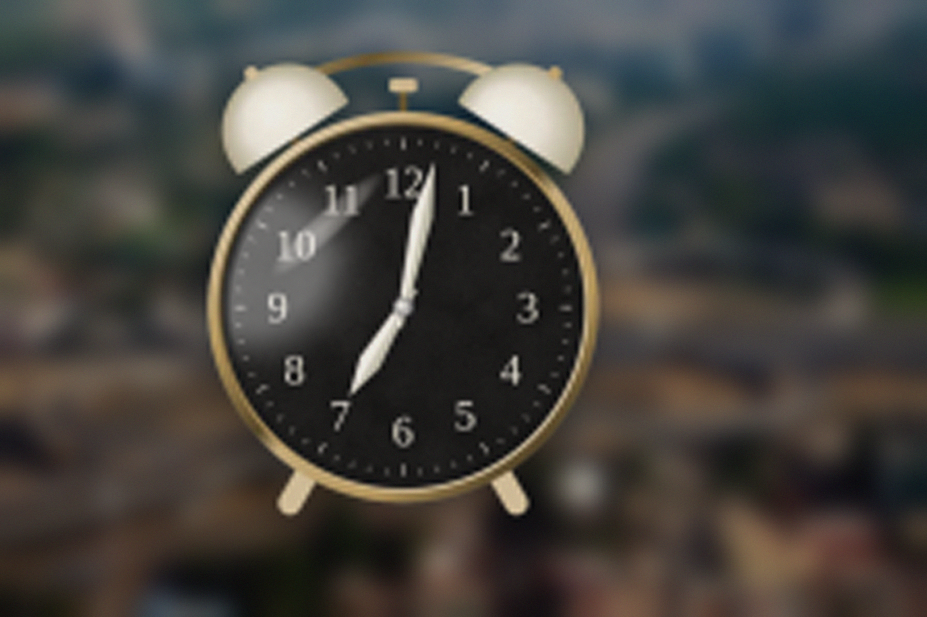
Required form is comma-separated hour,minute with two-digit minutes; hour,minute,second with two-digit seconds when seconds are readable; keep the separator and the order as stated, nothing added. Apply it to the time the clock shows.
7,02
